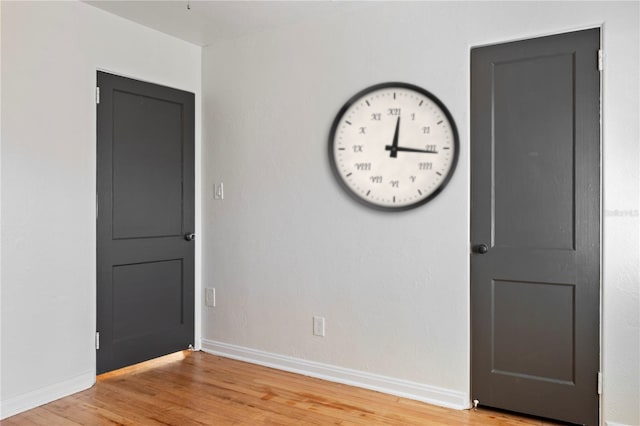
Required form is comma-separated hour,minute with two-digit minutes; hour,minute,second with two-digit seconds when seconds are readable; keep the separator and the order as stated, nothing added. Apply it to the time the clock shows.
12,16
